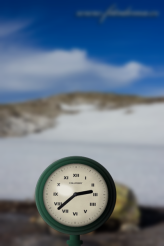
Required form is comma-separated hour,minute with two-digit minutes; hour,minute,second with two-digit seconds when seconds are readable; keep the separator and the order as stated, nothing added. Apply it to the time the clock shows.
2,38
